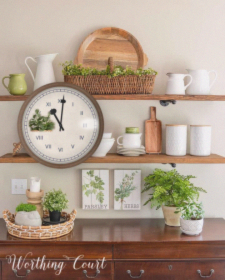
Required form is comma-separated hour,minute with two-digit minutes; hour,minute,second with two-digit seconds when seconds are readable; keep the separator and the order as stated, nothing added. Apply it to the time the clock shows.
11,01
